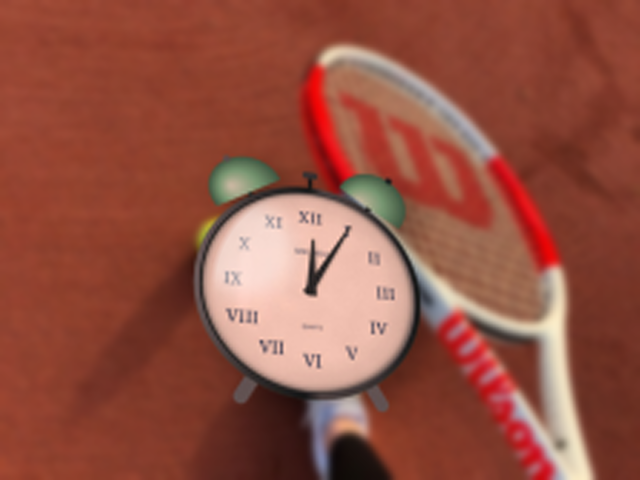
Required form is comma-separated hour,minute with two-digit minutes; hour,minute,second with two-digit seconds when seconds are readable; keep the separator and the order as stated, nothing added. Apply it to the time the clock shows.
12,05
